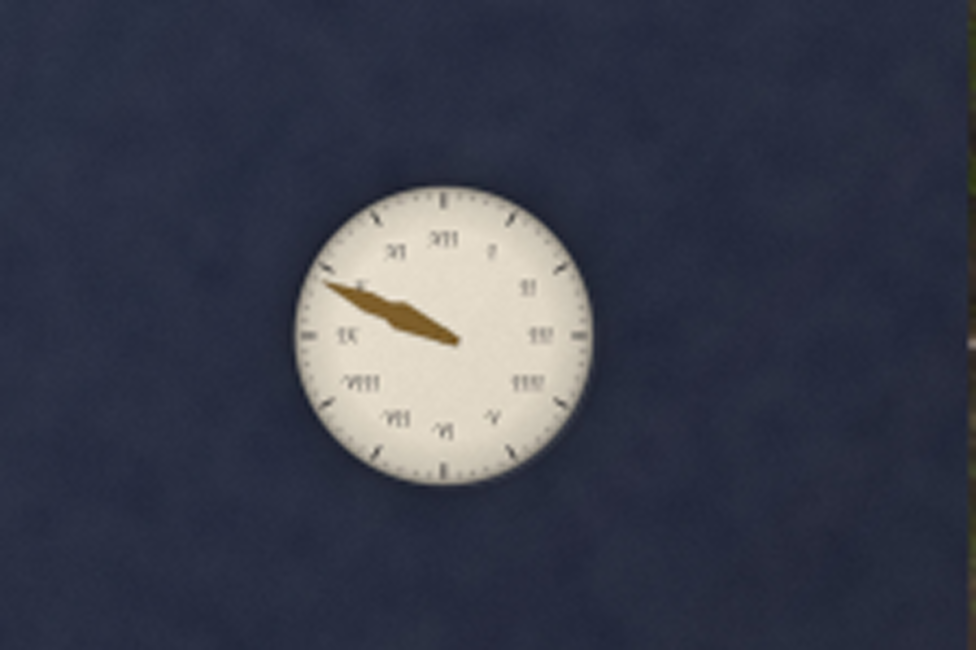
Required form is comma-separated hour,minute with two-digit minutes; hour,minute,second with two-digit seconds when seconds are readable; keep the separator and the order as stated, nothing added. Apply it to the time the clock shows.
9,49
